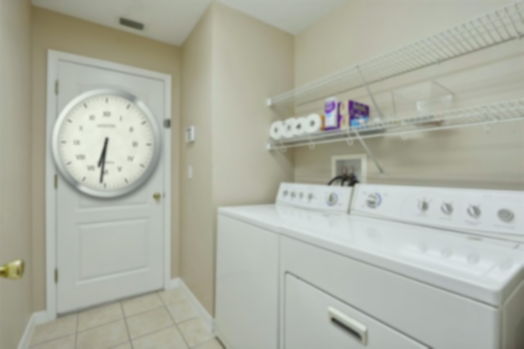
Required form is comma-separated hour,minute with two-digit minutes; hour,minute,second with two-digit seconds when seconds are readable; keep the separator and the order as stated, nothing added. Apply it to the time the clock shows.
6,31
